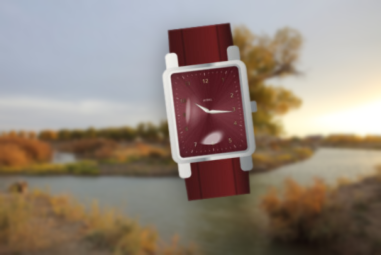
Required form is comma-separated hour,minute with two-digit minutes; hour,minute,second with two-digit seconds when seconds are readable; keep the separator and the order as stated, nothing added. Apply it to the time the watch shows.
10,16
